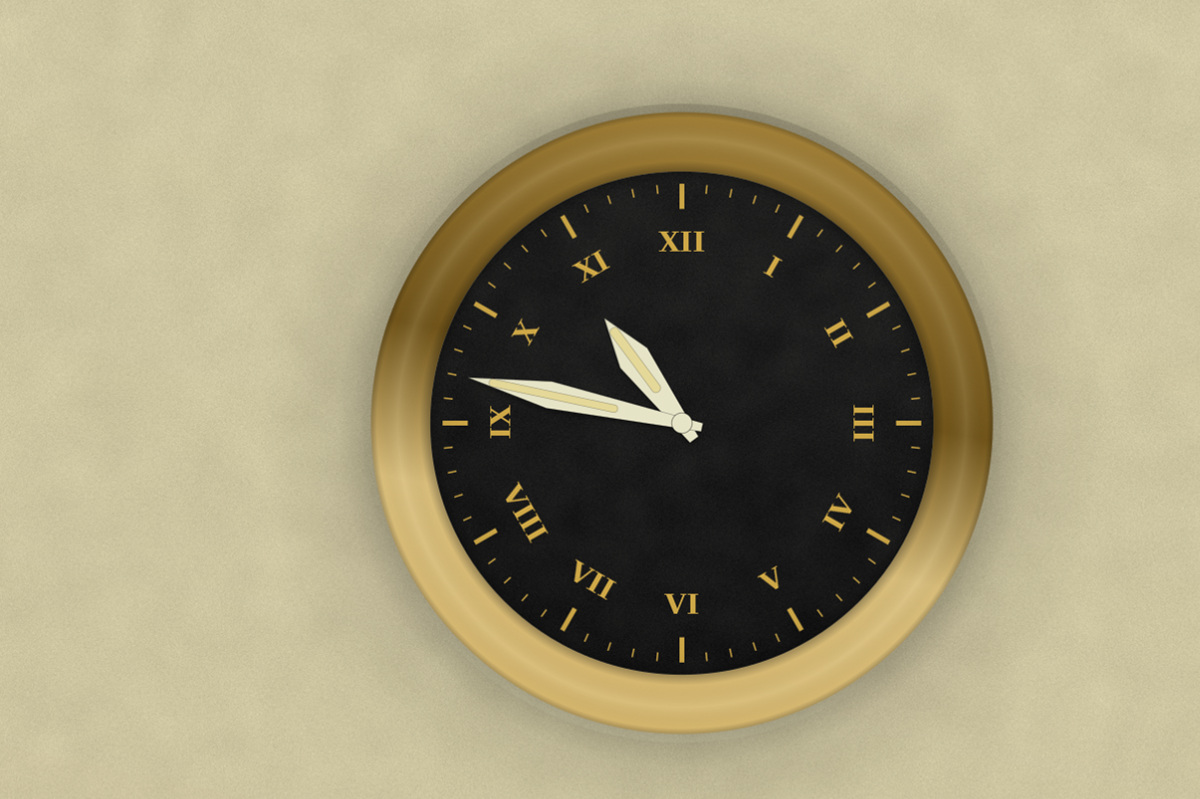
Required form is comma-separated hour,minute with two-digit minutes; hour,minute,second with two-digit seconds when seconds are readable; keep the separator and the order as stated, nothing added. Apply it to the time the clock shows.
10,47
